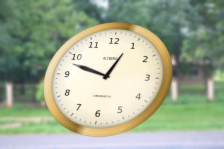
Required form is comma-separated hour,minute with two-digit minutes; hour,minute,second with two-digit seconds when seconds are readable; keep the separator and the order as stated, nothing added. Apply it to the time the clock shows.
12,48
